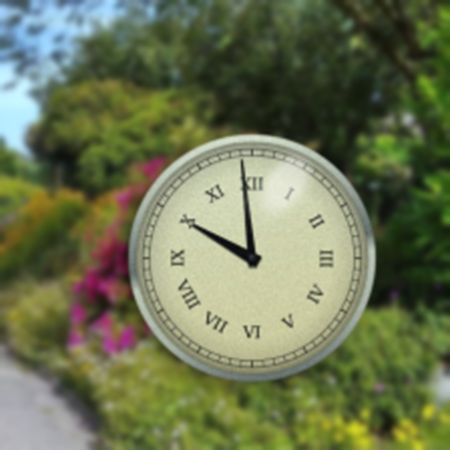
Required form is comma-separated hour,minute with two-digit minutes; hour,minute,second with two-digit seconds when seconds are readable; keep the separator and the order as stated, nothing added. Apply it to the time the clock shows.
9,59
